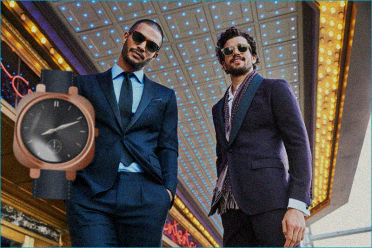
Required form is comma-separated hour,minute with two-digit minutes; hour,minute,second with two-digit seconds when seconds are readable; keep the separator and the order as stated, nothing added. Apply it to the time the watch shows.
8,11
